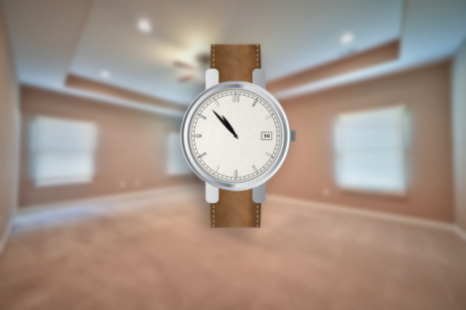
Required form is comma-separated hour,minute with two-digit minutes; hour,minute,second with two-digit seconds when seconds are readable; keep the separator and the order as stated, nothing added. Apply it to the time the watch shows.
10,53
